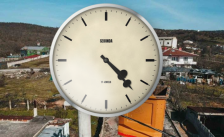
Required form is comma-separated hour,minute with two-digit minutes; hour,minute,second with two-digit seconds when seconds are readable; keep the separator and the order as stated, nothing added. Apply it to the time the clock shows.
4,23
